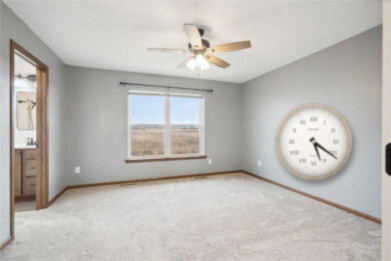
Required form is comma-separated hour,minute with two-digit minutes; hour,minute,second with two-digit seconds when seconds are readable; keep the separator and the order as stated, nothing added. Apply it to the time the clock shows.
5,21
